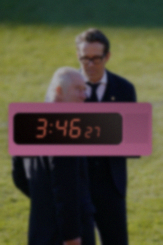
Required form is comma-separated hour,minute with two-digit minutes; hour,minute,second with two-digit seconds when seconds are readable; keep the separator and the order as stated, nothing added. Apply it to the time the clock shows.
3,46
